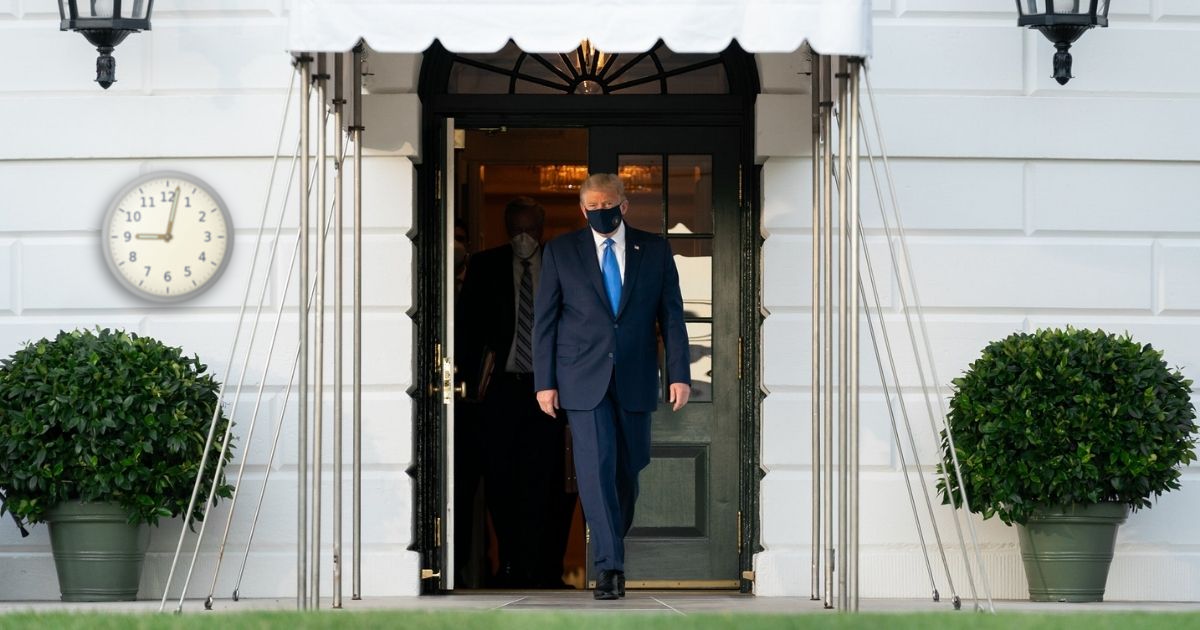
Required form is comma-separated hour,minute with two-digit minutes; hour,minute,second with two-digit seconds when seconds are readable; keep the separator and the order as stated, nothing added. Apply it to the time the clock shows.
9,02
